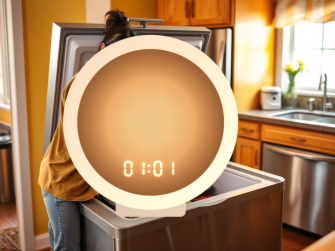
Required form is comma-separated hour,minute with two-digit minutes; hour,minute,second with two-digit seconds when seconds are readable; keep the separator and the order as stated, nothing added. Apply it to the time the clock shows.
1,01
